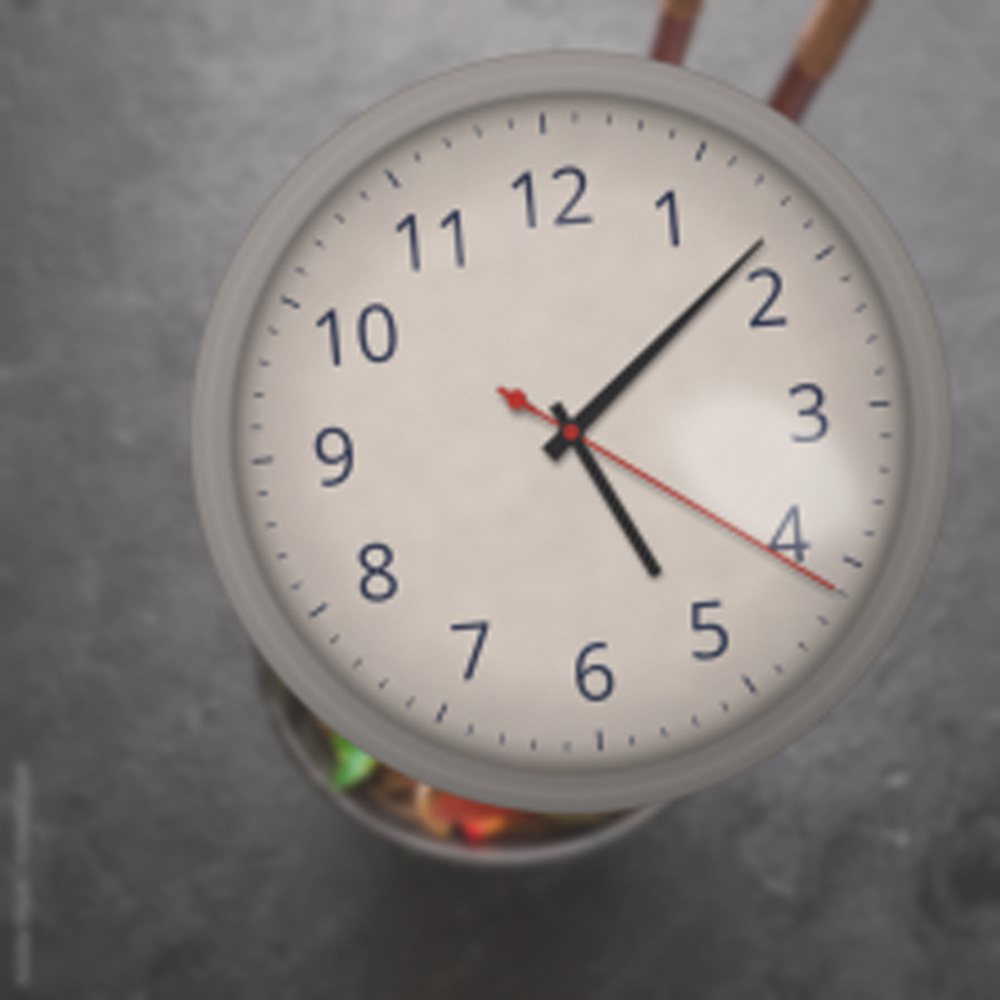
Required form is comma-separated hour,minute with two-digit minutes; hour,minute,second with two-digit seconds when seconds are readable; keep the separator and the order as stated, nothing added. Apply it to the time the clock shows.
5,08,21
